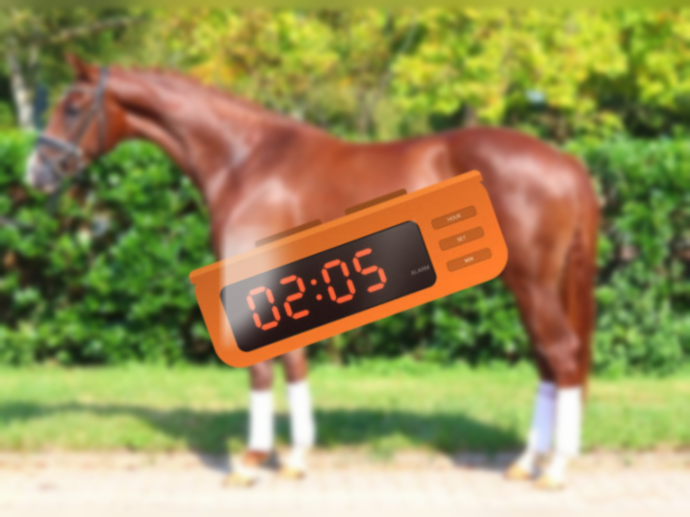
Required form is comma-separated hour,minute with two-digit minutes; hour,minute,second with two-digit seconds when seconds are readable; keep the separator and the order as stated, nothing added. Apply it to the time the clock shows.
2,05
